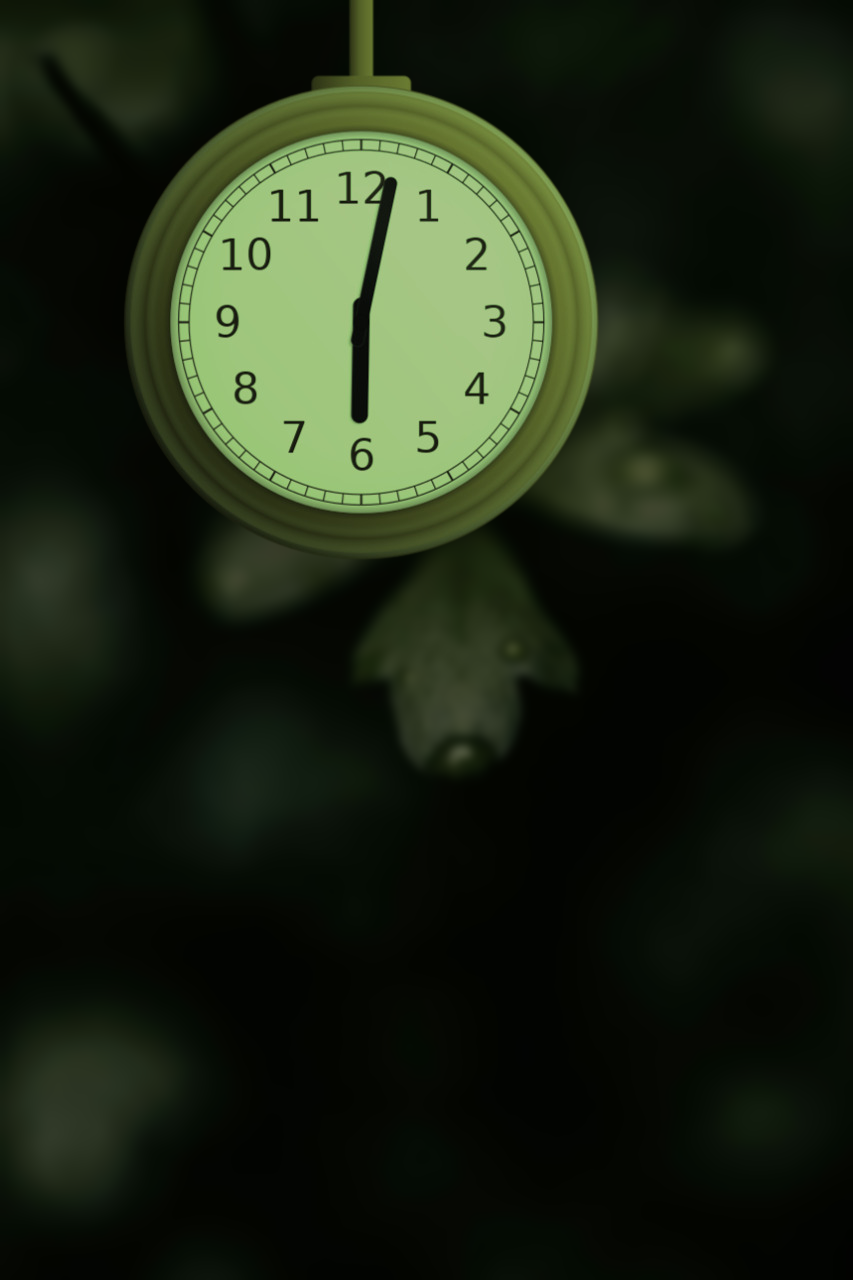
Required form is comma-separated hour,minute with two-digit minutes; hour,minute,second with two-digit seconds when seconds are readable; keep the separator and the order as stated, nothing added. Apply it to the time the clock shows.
6,02
